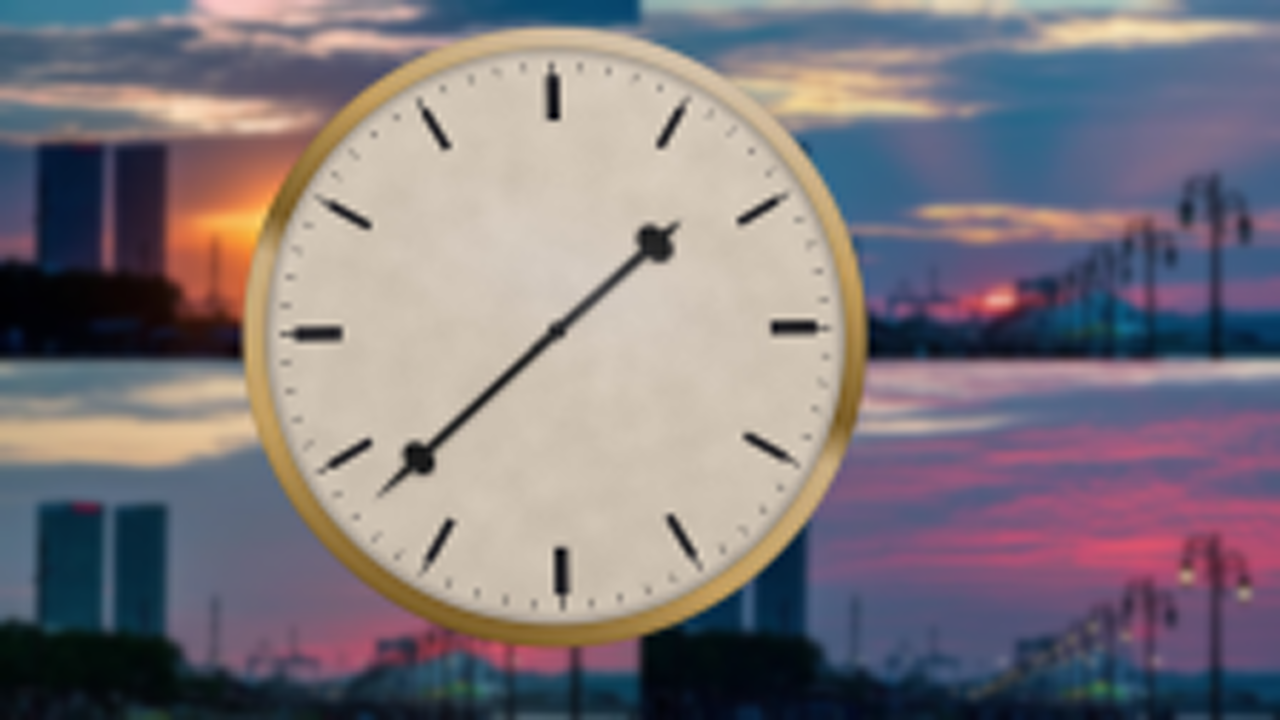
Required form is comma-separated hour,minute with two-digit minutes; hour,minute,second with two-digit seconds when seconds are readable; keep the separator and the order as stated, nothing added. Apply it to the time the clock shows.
1,38
